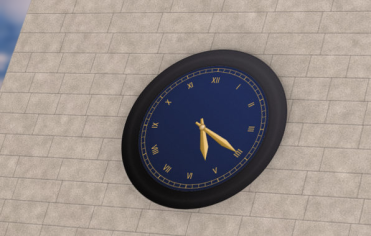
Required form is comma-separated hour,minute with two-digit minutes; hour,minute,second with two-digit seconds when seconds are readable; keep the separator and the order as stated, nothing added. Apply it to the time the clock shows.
5,20
